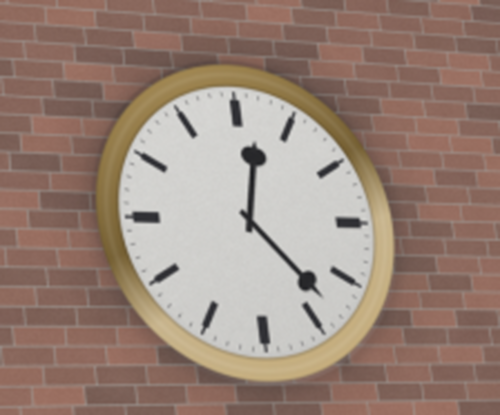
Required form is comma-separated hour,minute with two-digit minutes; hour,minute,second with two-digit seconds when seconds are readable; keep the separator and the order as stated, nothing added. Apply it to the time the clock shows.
12,23
